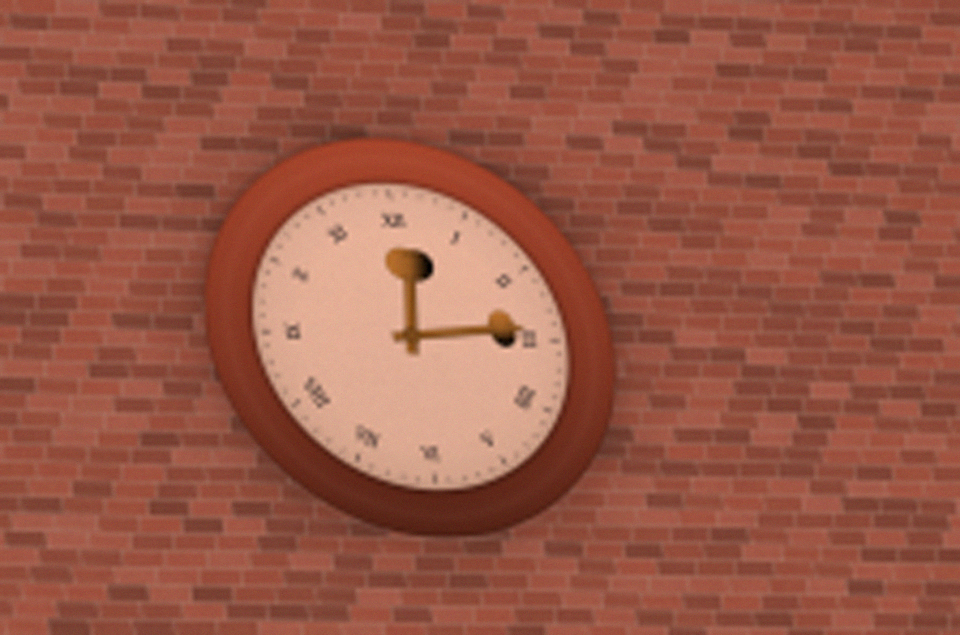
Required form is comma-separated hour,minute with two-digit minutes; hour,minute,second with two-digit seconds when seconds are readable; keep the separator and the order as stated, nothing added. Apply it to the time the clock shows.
12,14
